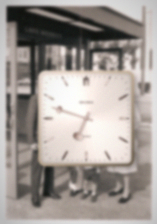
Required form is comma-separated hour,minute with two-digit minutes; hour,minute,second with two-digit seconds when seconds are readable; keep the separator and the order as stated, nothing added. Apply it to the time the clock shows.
6,48
